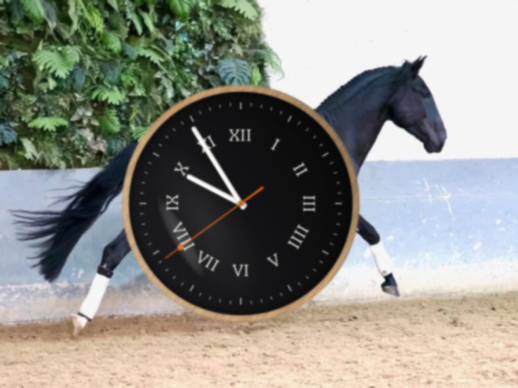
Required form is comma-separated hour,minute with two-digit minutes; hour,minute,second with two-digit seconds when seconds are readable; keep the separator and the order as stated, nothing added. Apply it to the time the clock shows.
9,54,39
